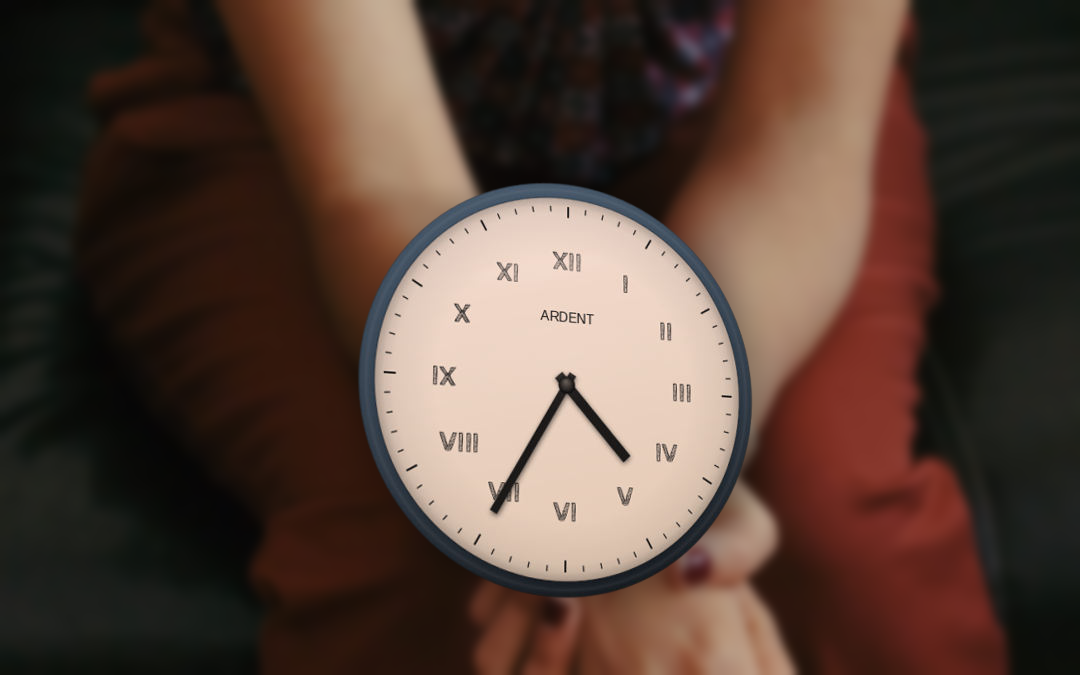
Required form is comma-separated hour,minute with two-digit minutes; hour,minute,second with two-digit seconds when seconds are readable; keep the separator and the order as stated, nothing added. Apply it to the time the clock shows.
4,35
